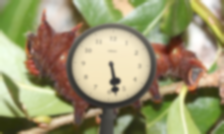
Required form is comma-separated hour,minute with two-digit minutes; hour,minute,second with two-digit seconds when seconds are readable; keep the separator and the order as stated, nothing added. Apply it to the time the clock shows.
5,28
